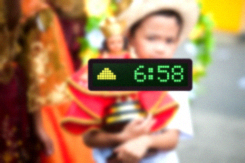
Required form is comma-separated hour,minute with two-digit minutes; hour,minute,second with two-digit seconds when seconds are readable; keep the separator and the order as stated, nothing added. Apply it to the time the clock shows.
6,58
